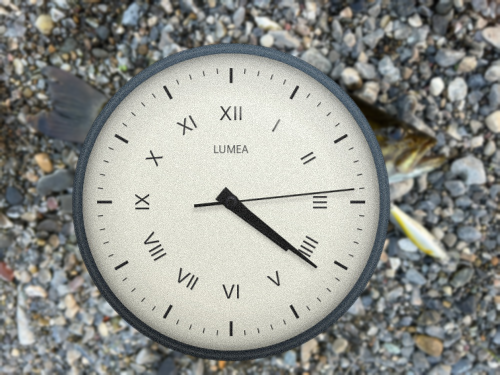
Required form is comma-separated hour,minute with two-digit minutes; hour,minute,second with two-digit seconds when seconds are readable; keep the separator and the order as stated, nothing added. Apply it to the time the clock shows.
4,21,14
